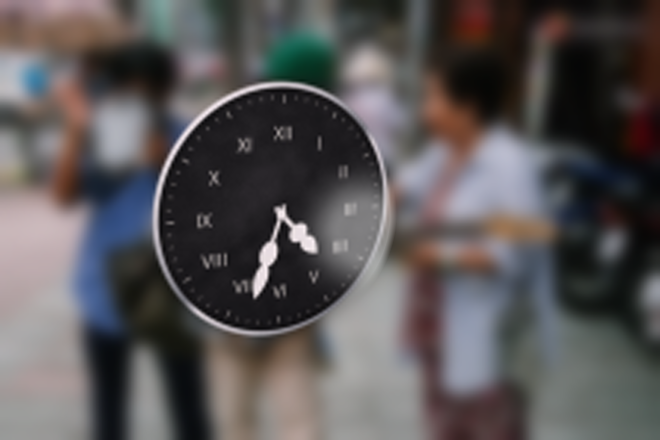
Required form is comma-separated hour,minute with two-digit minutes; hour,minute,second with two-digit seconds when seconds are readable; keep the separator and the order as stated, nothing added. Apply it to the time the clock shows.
4,33
